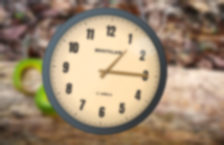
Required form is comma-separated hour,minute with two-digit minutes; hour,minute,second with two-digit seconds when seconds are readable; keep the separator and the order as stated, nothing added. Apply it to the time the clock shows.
1,15
